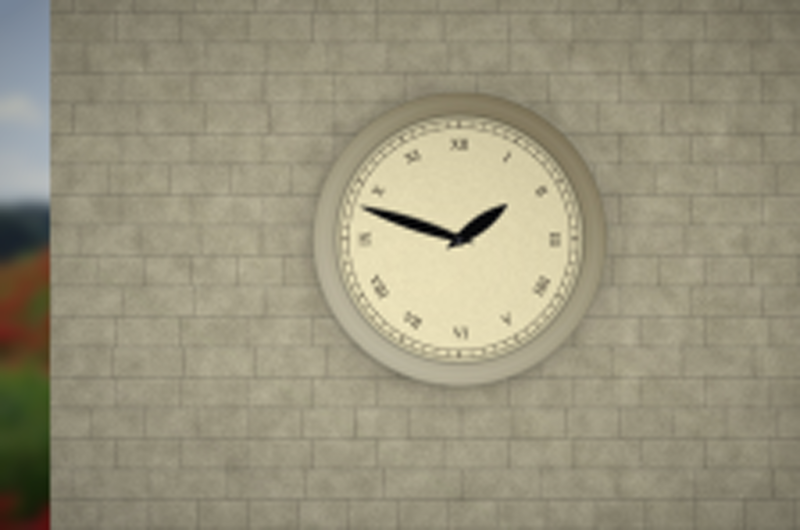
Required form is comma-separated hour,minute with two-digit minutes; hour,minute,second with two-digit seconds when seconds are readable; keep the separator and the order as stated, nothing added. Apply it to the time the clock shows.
1,48
